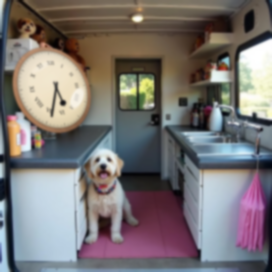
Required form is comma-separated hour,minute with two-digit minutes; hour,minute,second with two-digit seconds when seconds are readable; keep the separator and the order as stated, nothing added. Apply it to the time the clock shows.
5,34
